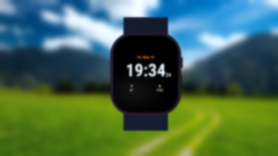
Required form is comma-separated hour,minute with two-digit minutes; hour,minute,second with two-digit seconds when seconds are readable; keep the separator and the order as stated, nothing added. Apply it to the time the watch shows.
19,34
